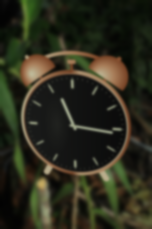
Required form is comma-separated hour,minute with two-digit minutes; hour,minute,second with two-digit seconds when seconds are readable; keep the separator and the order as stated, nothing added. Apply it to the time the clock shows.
11,16
